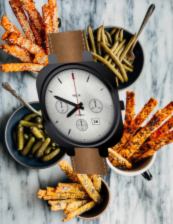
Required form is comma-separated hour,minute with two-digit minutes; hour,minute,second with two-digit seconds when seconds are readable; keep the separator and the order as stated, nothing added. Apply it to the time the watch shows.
7,49
